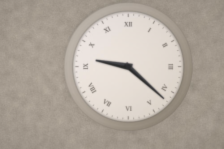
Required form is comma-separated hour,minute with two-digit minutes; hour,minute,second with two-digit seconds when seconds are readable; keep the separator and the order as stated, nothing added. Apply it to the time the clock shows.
9,22
